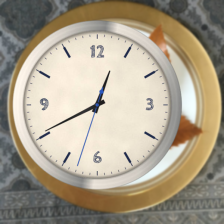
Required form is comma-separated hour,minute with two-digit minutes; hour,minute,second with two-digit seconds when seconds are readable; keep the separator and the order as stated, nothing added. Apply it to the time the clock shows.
12,40,33
